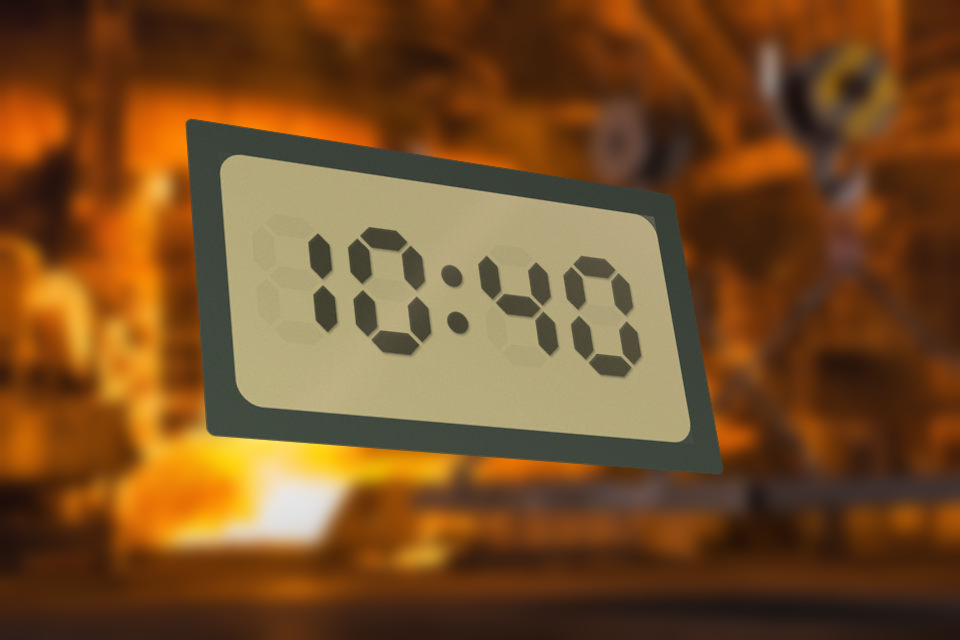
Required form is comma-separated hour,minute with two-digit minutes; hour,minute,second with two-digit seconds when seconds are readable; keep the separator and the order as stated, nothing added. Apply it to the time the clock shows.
10,40
